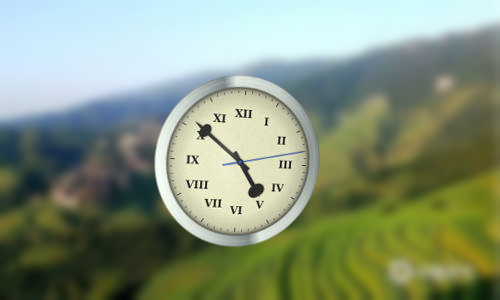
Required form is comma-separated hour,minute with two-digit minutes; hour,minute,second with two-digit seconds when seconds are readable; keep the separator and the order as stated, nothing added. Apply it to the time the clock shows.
4,51,13
